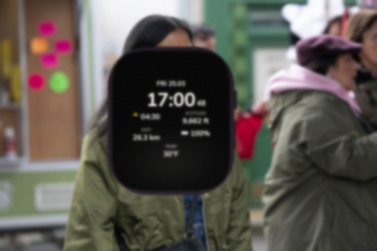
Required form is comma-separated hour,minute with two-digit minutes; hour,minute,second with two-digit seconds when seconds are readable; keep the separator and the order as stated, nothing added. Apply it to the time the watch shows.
17,00
